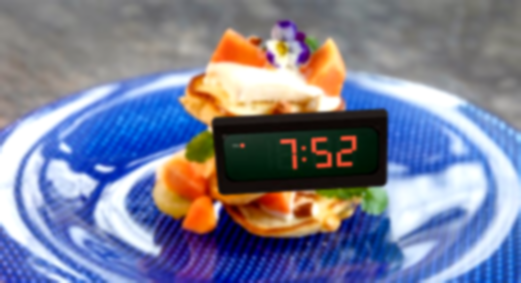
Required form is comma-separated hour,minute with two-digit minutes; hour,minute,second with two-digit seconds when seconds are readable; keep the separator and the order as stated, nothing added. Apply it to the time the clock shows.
7,52
